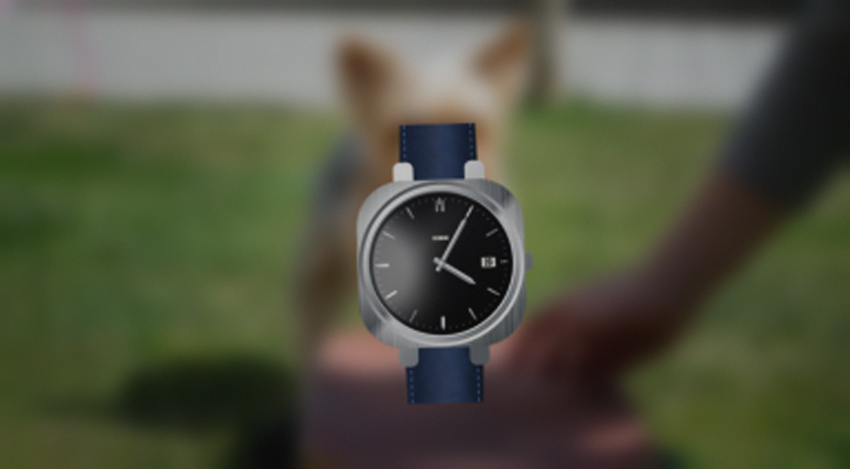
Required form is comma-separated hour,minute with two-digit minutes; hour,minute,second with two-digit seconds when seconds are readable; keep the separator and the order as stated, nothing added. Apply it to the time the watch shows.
4,05
